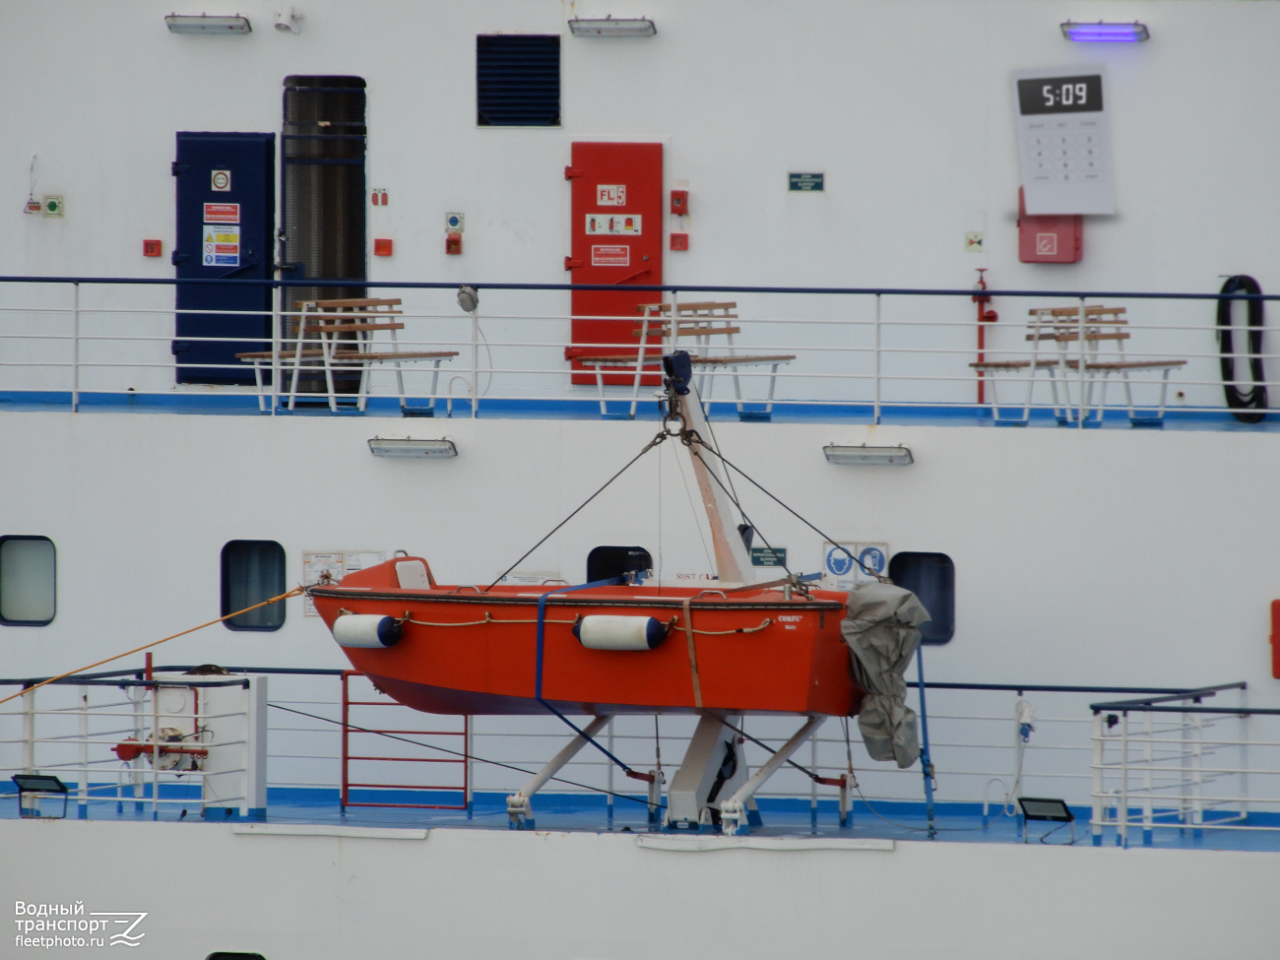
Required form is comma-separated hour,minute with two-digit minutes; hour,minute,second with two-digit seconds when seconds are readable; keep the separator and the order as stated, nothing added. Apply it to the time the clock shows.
5,09
